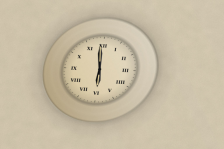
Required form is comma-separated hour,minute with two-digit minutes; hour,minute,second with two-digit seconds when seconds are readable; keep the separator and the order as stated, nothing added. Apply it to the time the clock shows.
5,59
